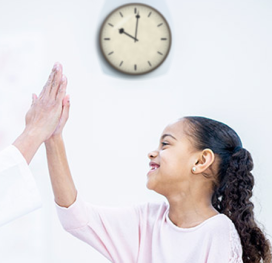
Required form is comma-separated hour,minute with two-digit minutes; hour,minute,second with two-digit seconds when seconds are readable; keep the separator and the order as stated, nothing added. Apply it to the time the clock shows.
10,01
